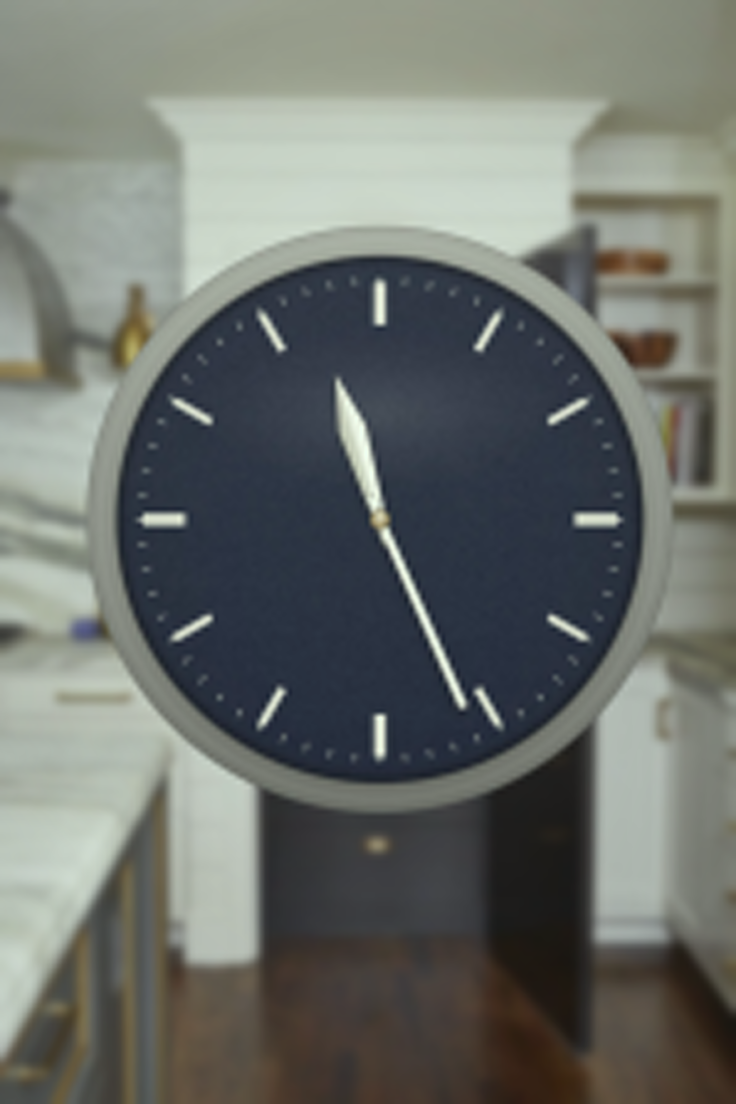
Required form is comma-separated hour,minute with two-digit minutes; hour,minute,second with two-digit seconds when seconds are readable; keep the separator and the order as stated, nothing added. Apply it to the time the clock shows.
11,26
